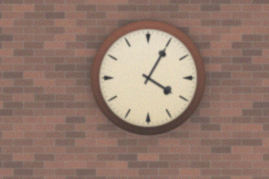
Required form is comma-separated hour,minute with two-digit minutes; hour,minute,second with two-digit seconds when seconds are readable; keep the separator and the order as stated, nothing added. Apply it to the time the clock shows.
4,05
